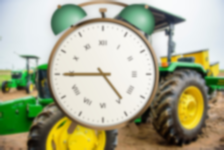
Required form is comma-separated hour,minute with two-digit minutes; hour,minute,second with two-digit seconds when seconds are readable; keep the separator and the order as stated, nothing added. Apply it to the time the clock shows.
4,45
